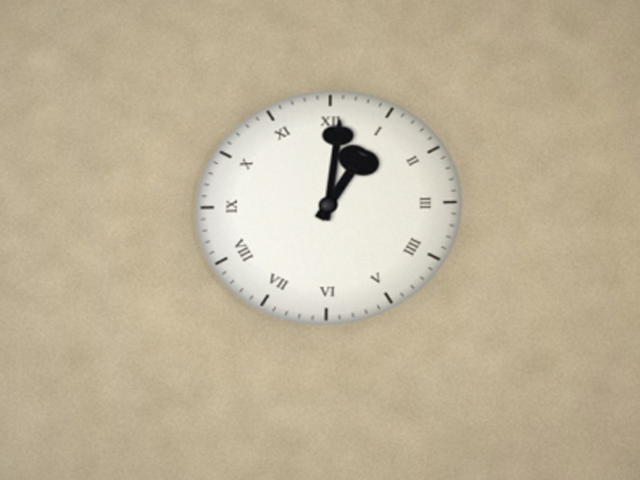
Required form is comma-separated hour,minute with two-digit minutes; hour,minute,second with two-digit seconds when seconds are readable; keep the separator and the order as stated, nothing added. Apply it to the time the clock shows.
1,01
